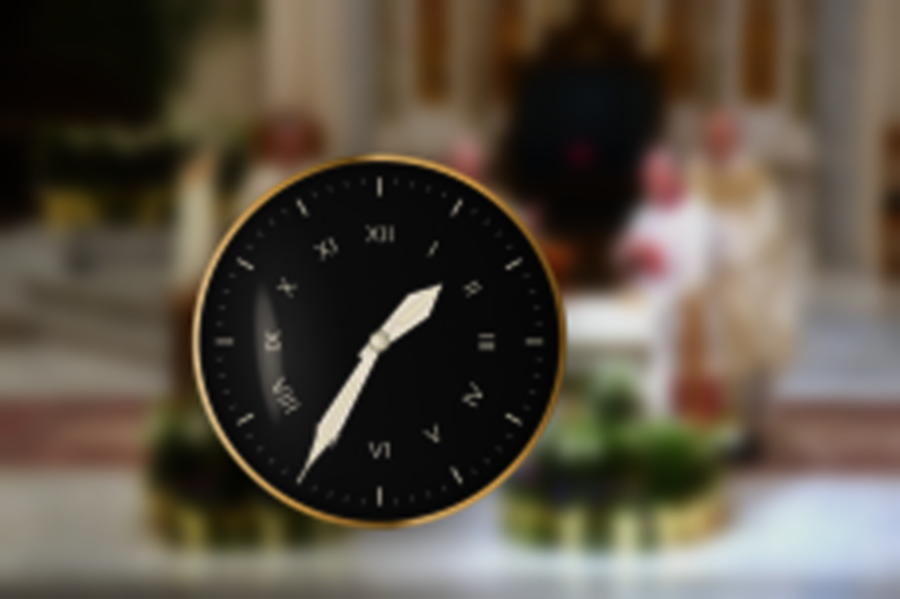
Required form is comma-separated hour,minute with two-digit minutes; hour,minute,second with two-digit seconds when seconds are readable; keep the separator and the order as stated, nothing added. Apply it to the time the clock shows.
1,35
